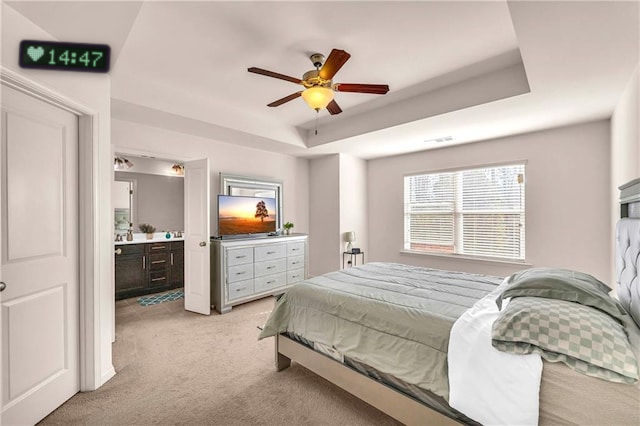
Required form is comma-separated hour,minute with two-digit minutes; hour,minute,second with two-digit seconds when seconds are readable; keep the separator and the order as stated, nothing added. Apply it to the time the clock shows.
14,47
